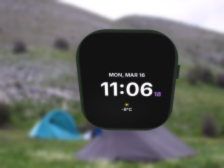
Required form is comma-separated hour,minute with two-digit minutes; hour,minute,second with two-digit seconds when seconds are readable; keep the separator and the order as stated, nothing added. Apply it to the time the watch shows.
11,06
